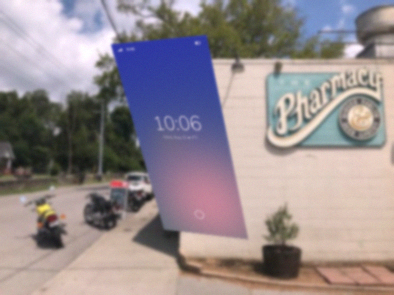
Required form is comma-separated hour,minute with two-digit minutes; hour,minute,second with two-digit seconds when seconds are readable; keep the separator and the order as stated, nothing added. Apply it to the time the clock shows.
10,06
